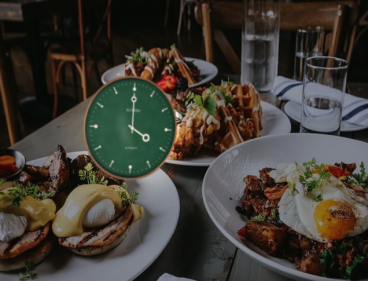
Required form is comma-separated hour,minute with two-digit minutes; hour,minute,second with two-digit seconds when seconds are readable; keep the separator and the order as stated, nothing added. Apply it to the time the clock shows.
4,00
